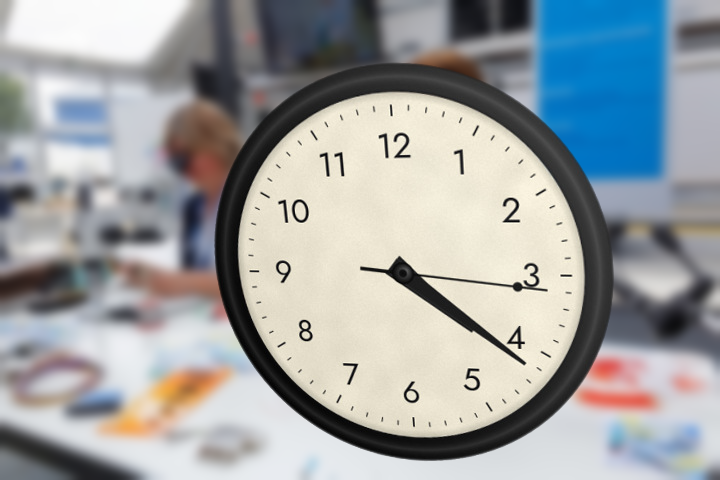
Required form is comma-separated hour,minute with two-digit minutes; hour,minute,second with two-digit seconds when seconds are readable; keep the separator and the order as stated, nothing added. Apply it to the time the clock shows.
4,21,16
